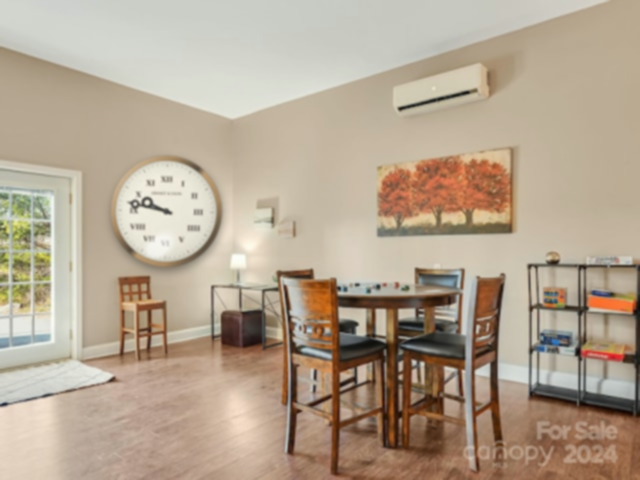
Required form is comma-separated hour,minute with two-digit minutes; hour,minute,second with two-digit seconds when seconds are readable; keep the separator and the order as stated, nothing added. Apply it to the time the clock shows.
9,47
